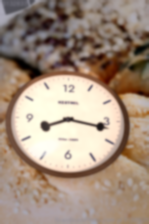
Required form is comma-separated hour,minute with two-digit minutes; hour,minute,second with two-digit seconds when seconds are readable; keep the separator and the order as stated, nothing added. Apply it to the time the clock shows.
8,17
